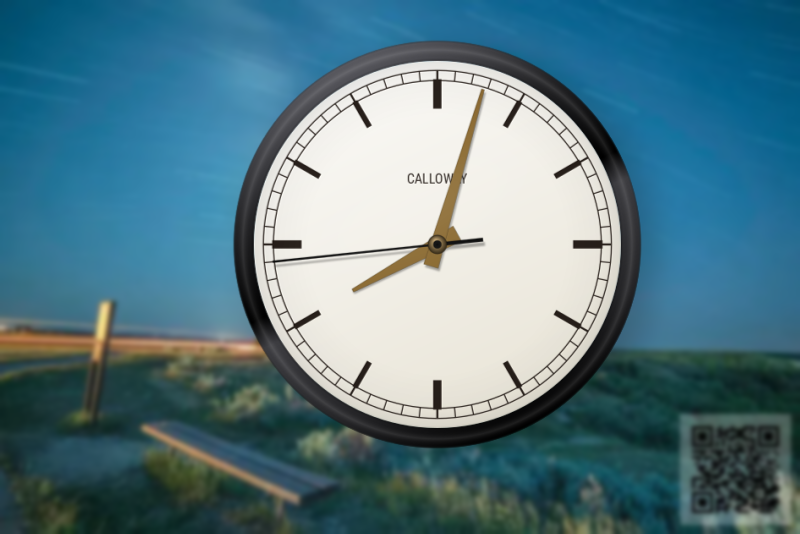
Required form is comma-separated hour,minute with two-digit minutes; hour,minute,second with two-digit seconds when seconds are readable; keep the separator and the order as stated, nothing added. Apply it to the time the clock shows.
8,02,44
